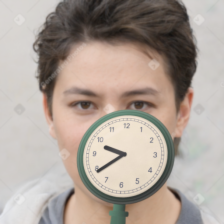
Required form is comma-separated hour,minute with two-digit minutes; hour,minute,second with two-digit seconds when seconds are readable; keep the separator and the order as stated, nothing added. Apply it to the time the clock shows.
9,39
